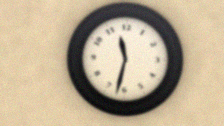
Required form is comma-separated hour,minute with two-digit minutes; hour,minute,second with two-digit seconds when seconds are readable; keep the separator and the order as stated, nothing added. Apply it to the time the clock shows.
11,32
